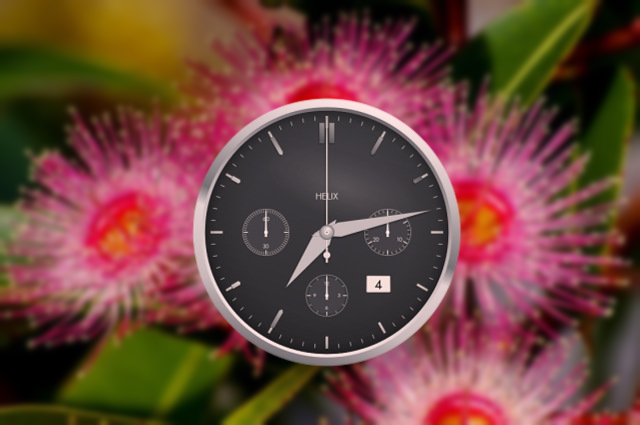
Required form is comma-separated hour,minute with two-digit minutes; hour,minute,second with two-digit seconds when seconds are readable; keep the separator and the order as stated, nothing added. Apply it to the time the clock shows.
7,13
